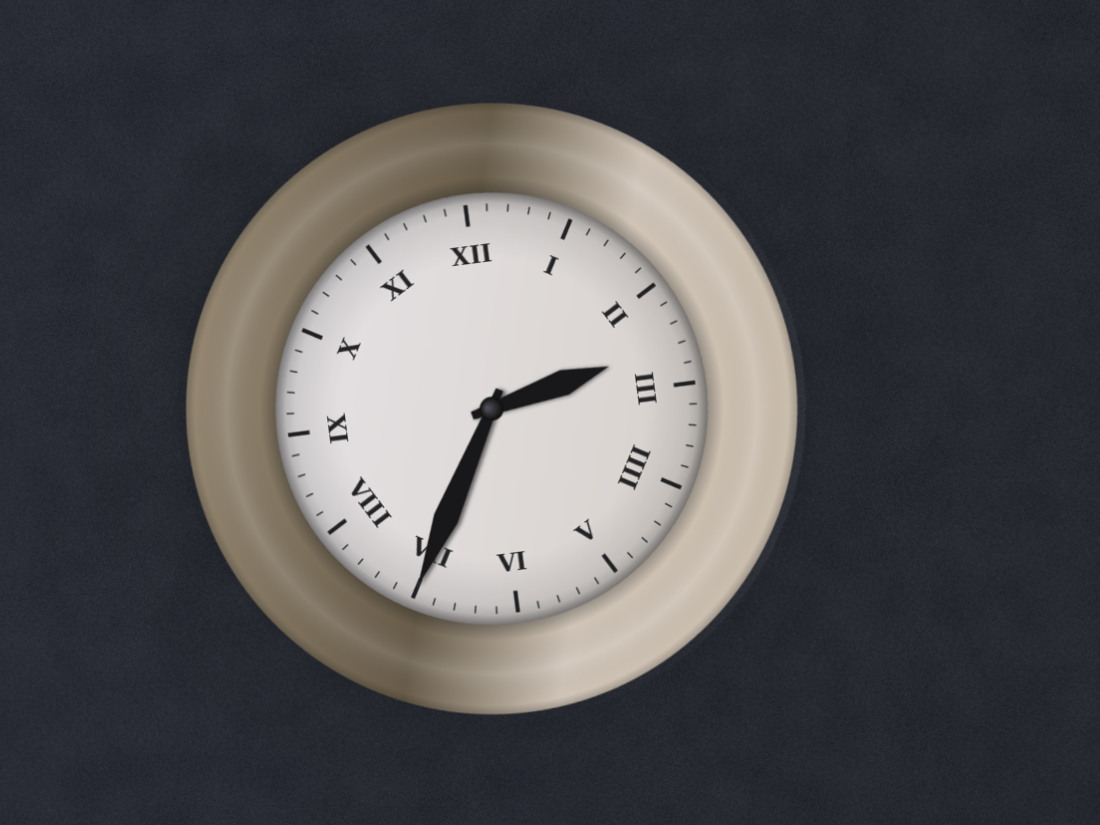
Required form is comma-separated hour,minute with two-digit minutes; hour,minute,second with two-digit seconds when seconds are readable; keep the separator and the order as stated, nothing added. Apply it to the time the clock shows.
2,35
